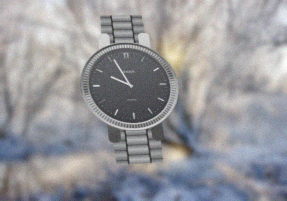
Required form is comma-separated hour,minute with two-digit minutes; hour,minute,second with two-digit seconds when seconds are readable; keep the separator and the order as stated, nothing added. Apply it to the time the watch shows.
9,56
